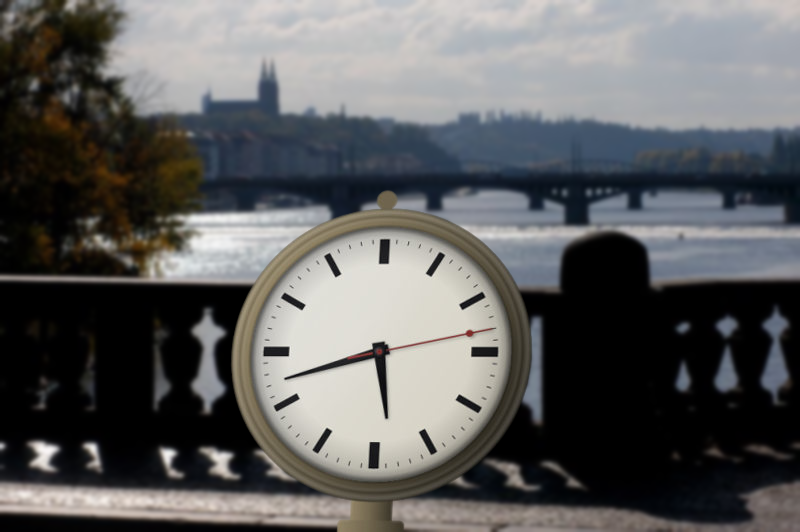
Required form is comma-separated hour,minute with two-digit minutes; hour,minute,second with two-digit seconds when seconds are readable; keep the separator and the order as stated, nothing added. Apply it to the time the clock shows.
5,42,13
